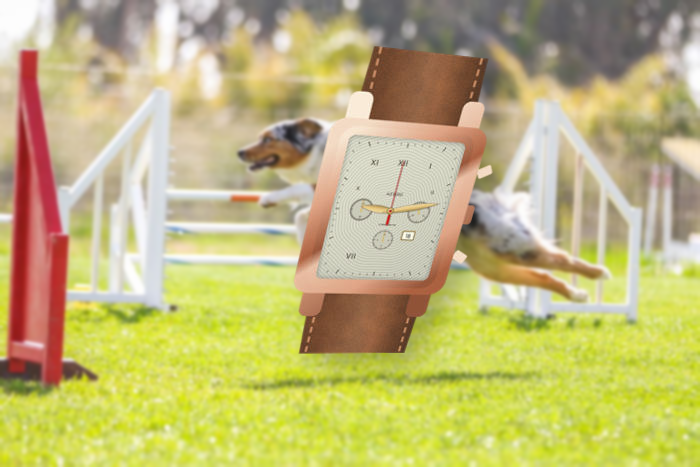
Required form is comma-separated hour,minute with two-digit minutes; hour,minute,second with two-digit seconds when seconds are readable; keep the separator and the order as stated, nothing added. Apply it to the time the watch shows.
9,13
